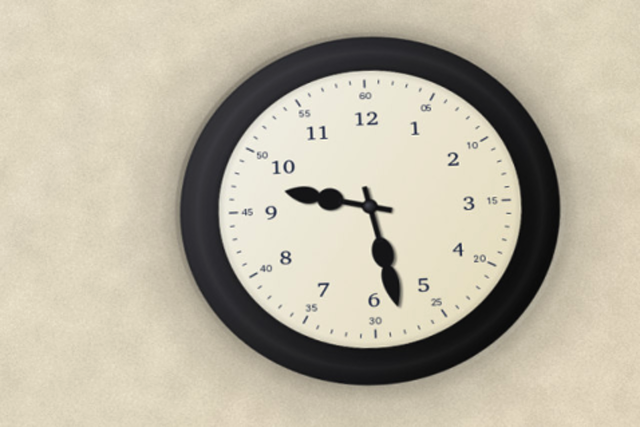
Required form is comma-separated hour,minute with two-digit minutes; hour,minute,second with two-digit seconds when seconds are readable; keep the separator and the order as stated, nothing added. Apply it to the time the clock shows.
9,28
